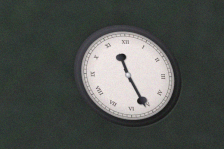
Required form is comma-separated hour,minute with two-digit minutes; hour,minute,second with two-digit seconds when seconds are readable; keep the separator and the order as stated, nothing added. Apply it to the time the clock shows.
11,26
